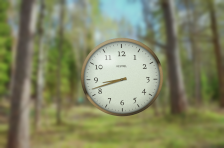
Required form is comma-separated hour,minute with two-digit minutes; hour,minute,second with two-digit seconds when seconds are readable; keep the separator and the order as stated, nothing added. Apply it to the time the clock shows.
8,42
